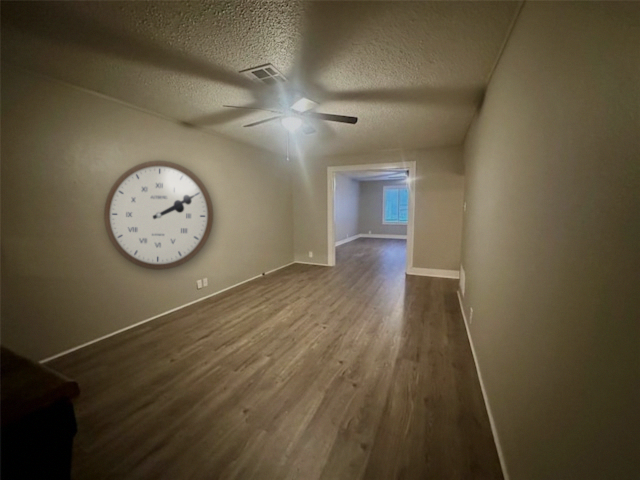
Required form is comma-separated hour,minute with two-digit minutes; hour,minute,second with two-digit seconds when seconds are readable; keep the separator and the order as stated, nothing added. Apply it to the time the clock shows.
2,10
